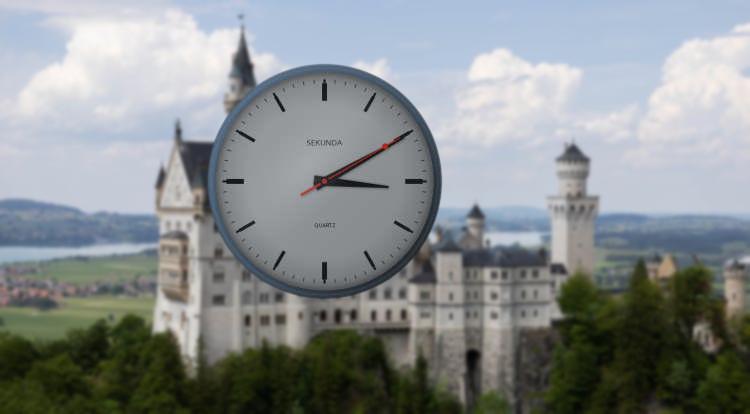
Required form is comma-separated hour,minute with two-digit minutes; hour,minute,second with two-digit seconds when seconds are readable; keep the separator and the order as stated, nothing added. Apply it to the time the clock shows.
3,10,10
